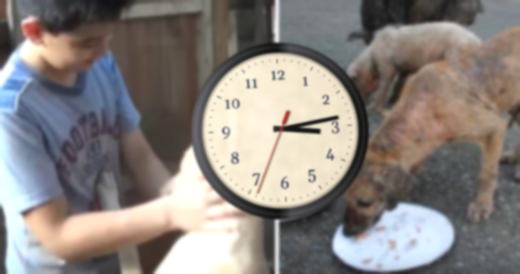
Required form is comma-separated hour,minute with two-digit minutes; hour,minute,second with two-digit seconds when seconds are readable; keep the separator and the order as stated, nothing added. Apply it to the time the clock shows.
3,13,34
